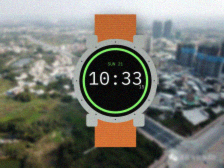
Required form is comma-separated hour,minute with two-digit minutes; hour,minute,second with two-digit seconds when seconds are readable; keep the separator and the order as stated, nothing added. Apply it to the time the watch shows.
10,33
